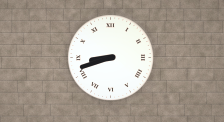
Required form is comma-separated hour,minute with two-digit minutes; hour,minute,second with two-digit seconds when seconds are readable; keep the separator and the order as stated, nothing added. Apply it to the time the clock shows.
8,42
